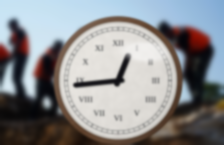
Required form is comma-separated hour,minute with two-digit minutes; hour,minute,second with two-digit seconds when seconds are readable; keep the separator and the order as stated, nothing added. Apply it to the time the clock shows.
12,44
